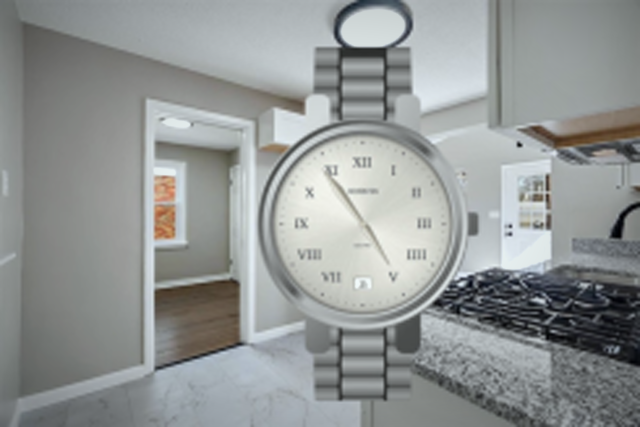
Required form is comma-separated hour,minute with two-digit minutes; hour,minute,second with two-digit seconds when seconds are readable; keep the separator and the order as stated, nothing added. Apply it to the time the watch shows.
4,54
